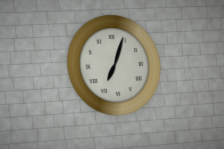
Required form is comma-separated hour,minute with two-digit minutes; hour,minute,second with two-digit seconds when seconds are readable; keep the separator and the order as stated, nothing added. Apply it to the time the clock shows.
7,04
